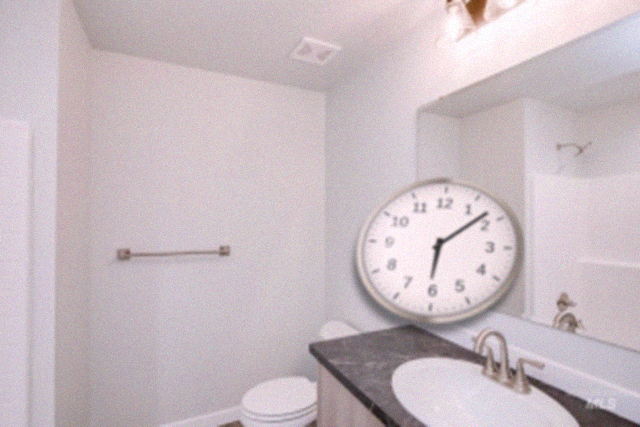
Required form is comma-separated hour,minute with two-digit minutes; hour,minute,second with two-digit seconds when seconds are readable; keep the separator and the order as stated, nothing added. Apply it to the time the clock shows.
6,08
